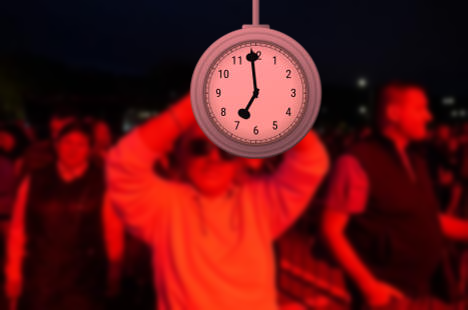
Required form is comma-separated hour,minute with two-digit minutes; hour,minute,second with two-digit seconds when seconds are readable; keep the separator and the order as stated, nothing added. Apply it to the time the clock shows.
6,59
